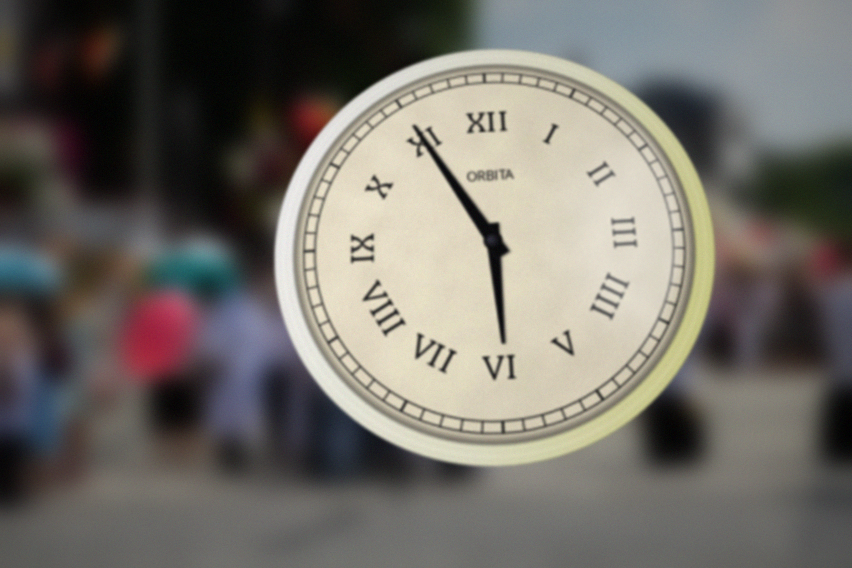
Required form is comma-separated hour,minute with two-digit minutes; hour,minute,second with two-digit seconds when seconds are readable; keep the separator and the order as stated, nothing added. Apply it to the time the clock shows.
5,55
